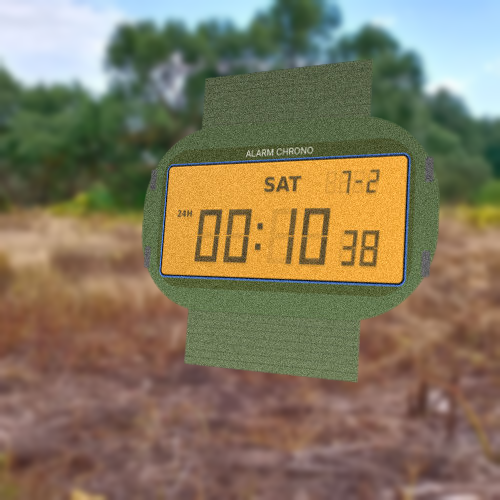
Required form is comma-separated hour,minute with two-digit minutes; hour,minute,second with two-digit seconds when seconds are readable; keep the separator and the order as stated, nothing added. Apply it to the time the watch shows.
0,10,38
